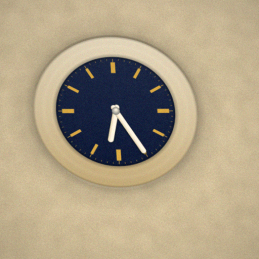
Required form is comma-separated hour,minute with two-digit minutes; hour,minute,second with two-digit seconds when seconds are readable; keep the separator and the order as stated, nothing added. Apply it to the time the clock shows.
6,25
